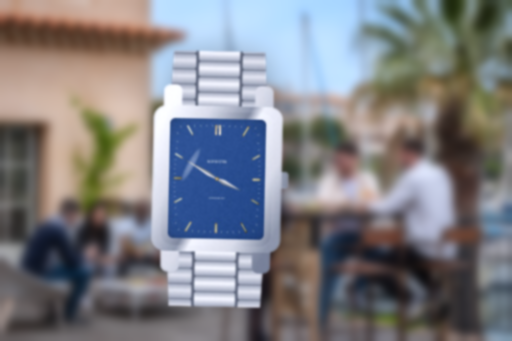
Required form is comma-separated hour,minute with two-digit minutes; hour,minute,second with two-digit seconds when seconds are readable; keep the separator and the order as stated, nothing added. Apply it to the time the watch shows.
3,50
